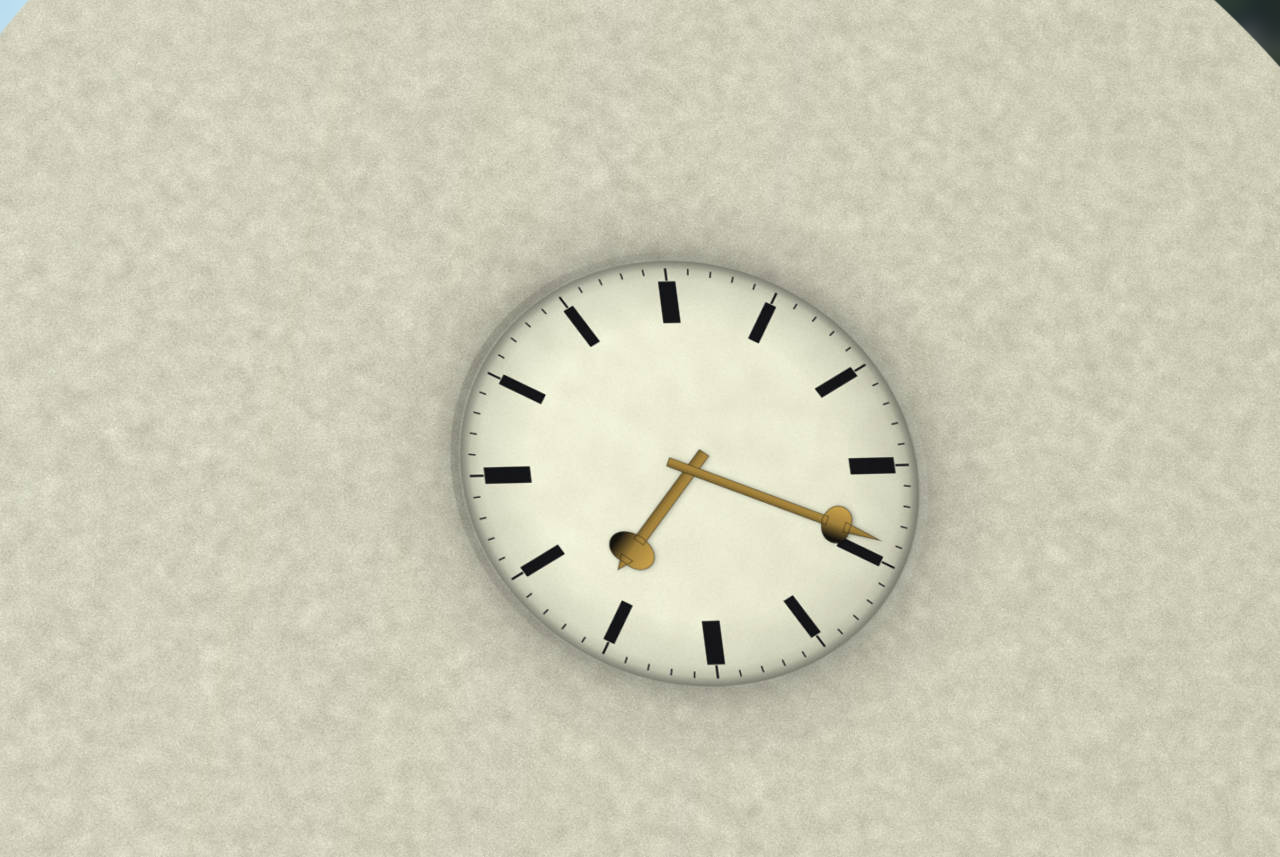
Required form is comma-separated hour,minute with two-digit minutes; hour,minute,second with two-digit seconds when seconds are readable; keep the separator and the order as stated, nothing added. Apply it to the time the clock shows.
7,19
